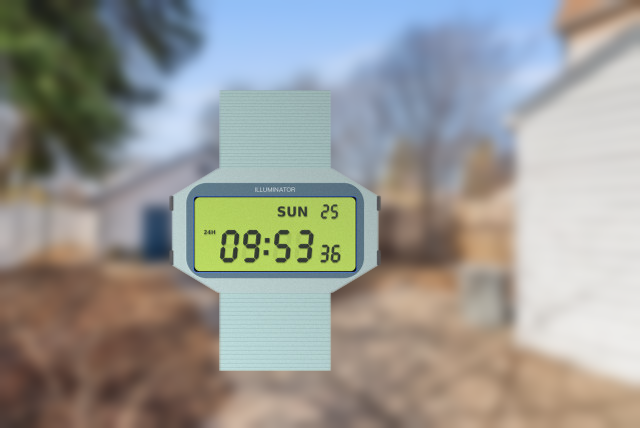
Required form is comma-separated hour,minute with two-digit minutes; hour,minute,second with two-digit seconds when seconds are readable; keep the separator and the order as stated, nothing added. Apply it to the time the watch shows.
9,53,36
